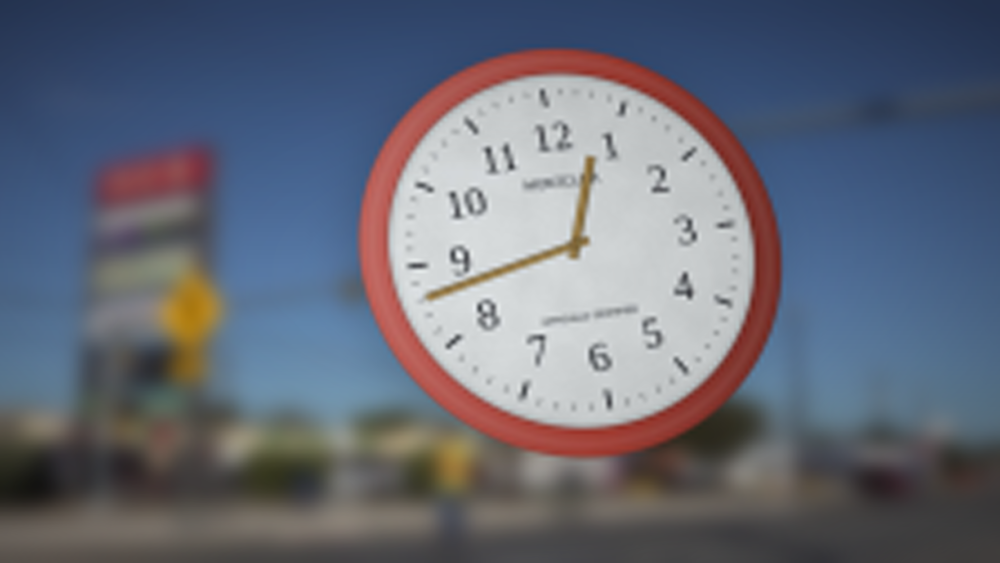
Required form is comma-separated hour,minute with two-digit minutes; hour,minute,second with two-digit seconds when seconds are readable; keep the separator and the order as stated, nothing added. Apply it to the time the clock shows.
12,43
